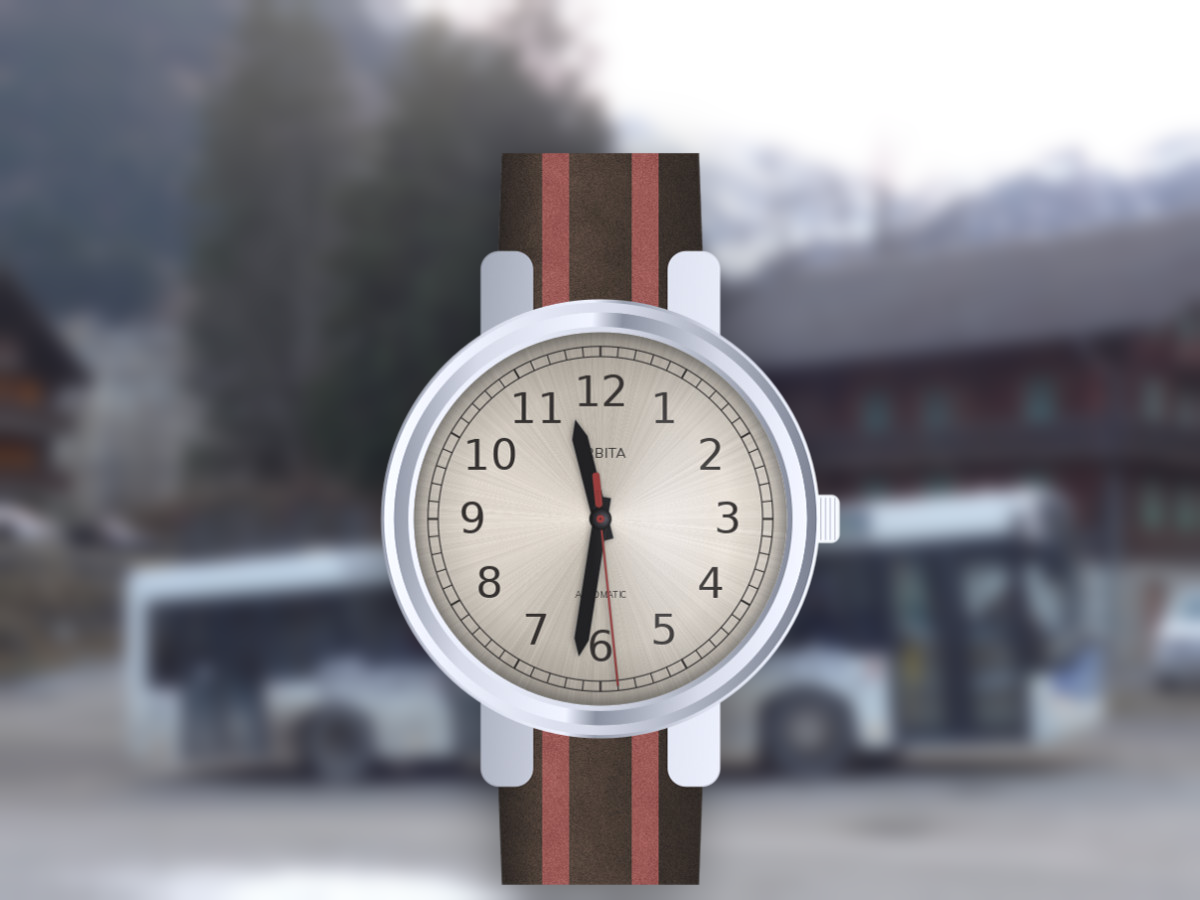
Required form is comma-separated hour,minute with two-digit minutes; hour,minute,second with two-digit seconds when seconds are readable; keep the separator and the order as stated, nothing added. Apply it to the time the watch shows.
11,31,29
